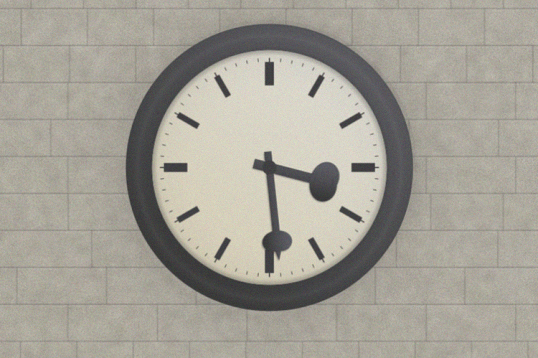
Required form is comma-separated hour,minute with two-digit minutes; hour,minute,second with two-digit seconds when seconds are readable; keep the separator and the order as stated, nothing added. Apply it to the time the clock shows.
3,29
